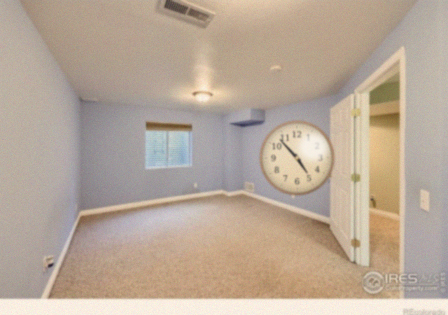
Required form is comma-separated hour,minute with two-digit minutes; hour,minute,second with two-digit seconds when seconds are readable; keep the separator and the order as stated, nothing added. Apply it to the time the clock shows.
4,53
